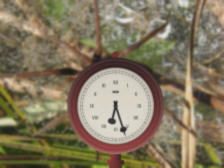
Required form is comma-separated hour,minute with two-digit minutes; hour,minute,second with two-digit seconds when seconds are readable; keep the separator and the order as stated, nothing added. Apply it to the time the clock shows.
6,27
